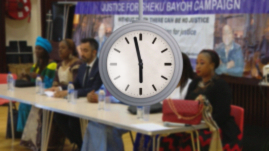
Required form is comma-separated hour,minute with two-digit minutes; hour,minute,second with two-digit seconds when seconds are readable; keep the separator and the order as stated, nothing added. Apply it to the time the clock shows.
5,58
